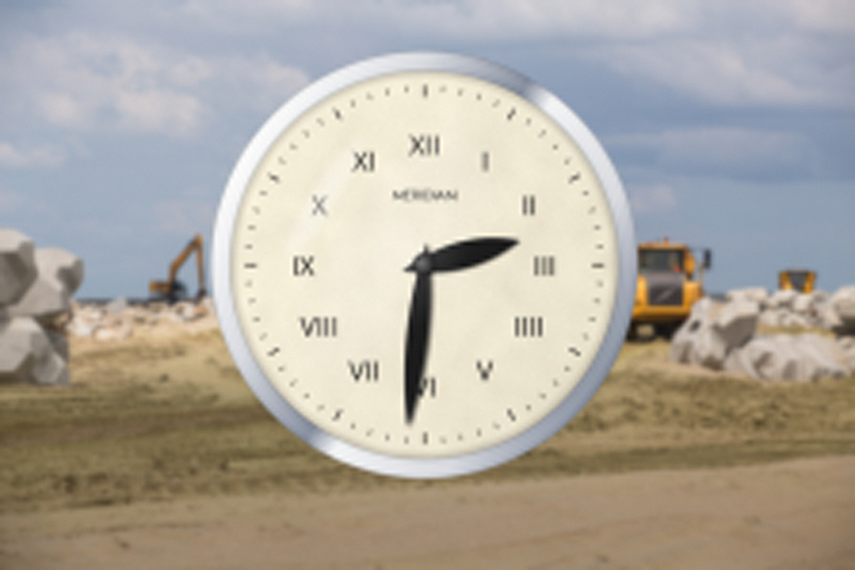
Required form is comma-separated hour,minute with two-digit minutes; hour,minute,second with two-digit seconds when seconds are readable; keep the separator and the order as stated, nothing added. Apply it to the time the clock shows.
2,31
